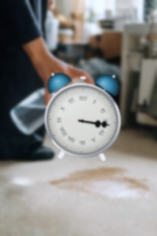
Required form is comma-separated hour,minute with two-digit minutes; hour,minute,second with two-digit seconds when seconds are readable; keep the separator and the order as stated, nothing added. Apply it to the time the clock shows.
3,16
